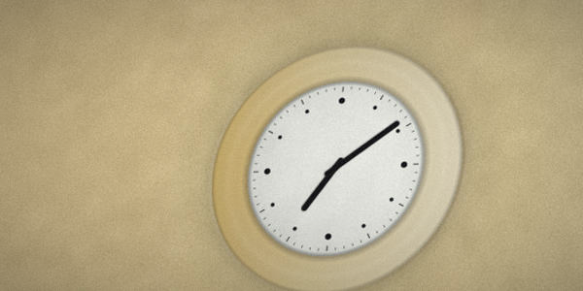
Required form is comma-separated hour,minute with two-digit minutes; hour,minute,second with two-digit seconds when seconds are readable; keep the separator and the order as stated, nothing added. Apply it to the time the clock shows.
7,09
